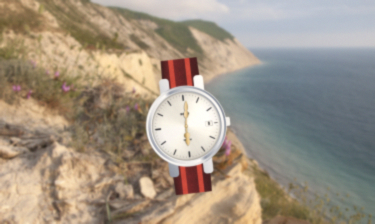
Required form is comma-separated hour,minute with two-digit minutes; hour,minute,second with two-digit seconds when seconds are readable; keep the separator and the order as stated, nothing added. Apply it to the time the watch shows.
6,01
